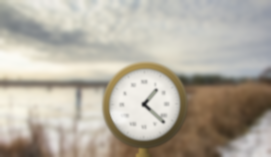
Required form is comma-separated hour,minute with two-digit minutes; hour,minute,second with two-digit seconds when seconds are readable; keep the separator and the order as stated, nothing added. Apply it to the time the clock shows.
1,22
